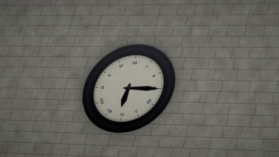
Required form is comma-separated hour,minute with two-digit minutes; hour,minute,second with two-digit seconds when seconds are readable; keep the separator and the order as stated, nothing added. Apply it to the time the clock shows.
6,15
